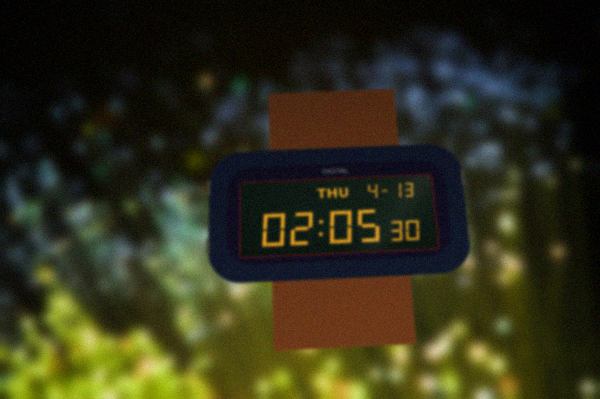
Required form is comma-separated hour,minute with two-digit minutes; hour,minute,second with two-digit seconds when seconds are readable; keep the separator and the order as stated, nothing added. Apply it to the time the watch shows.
2,05,30
